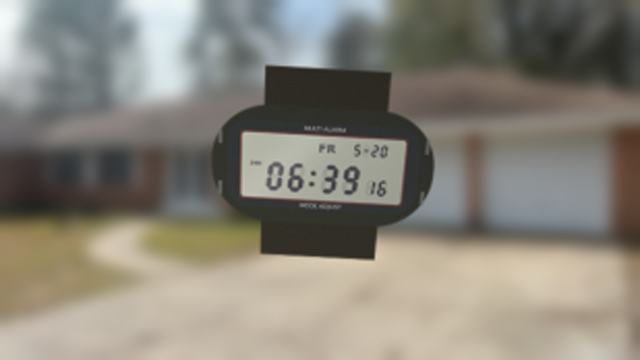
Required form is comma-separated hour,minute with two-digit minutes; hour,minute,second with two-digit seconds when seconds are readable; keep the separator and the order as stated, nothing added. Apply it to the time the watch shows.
6,39,16
